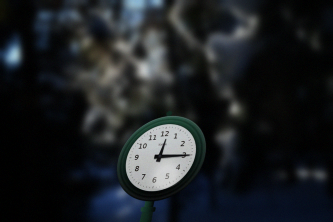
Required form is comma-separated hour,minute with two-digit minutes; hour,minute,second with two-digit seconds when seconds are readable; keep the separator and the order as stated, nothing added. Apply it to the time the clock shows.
12,15
